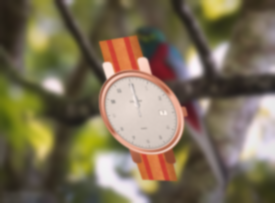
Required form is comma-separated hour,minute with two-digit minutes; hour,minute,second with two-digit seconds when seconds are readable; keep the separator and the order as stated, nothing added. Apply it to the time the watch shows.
12,00
